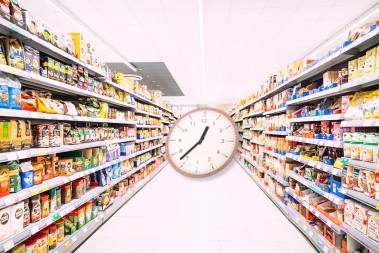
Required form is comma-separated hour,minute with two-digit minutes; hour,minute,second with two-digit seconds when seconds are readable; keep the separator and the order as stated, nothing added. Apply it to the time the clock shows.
12,37
